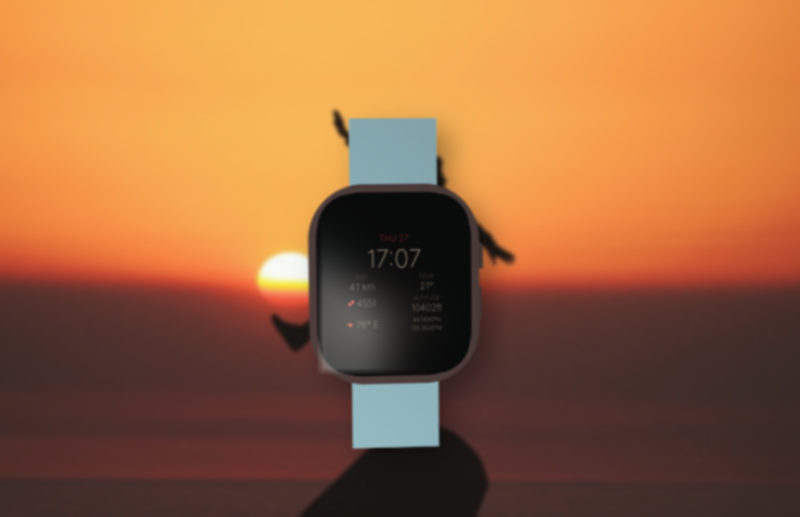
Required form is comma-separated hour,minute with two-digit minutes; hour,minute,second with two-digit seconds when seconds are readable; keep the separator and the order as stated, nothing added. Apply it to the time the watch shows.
17,07
